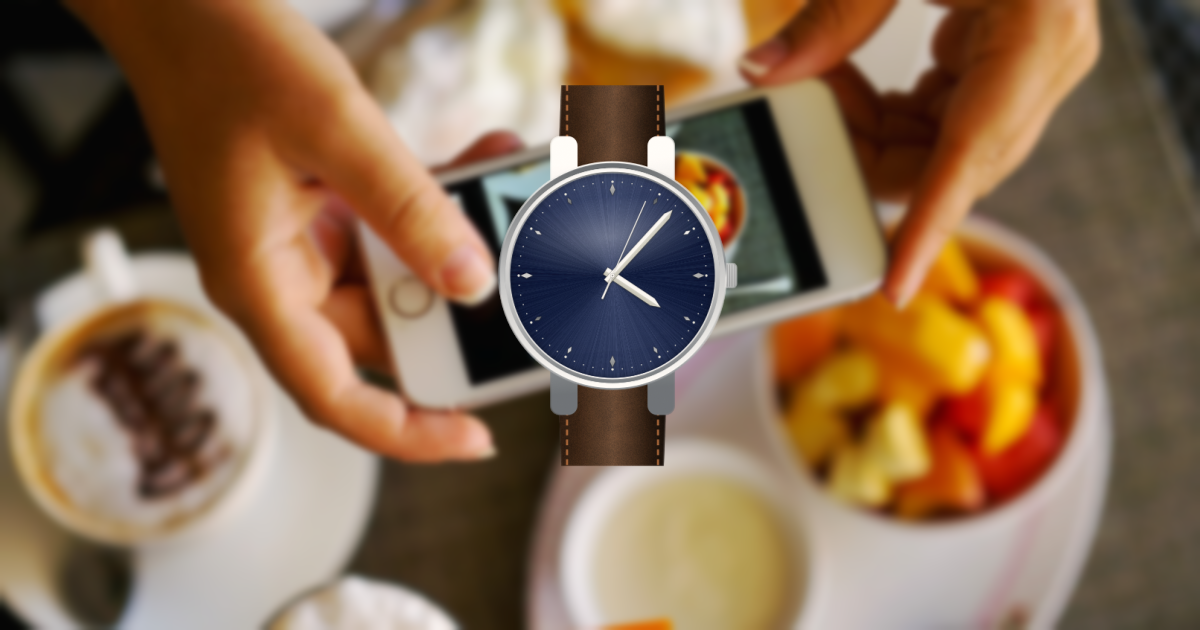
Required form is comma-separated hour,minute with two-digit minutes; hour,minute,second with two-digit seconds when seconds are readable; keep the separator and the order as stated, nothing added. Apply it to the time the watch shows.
4,07,04
